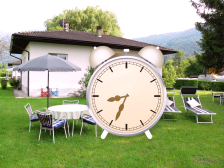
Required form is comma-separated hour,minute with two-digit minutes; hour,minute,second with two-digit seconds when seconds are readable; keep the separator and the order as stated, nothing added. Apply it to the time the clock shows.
8,34
